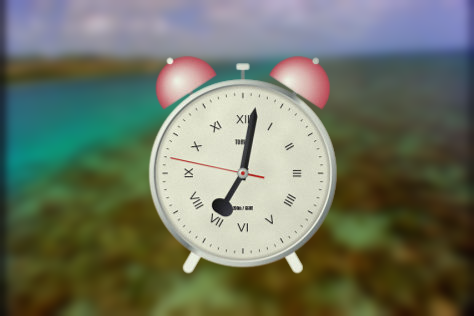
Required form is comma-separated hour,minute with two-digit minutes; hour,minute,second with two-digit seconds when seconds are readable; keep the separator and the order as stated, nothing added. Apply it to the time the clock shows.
7,01,47
